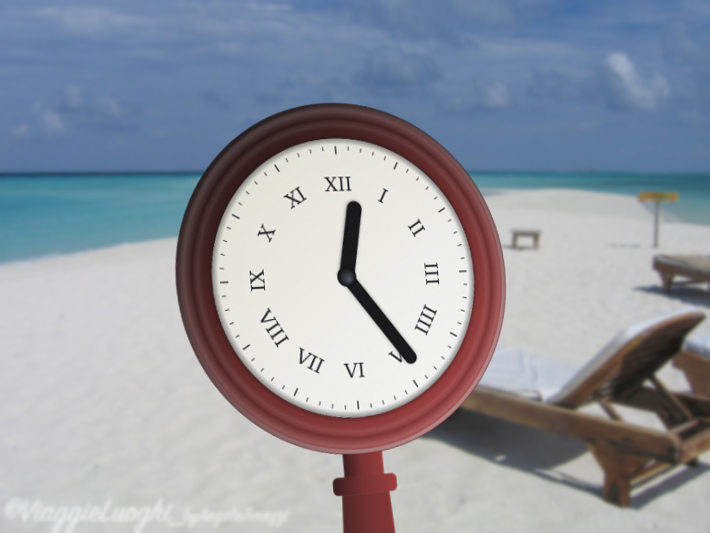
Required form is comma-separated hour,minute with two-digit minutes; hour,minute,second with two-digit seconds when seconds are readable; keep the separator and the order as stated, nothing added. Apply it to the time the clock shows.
12,24
